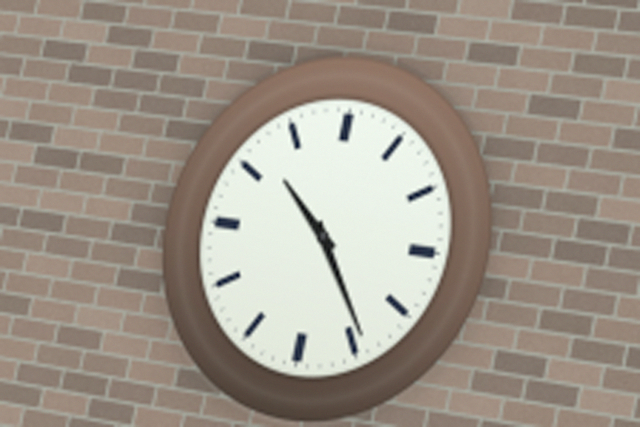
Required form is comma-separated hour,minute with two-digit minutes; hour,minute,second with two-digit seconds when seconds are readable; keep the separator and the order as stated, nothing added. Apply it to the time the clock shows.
10,24
